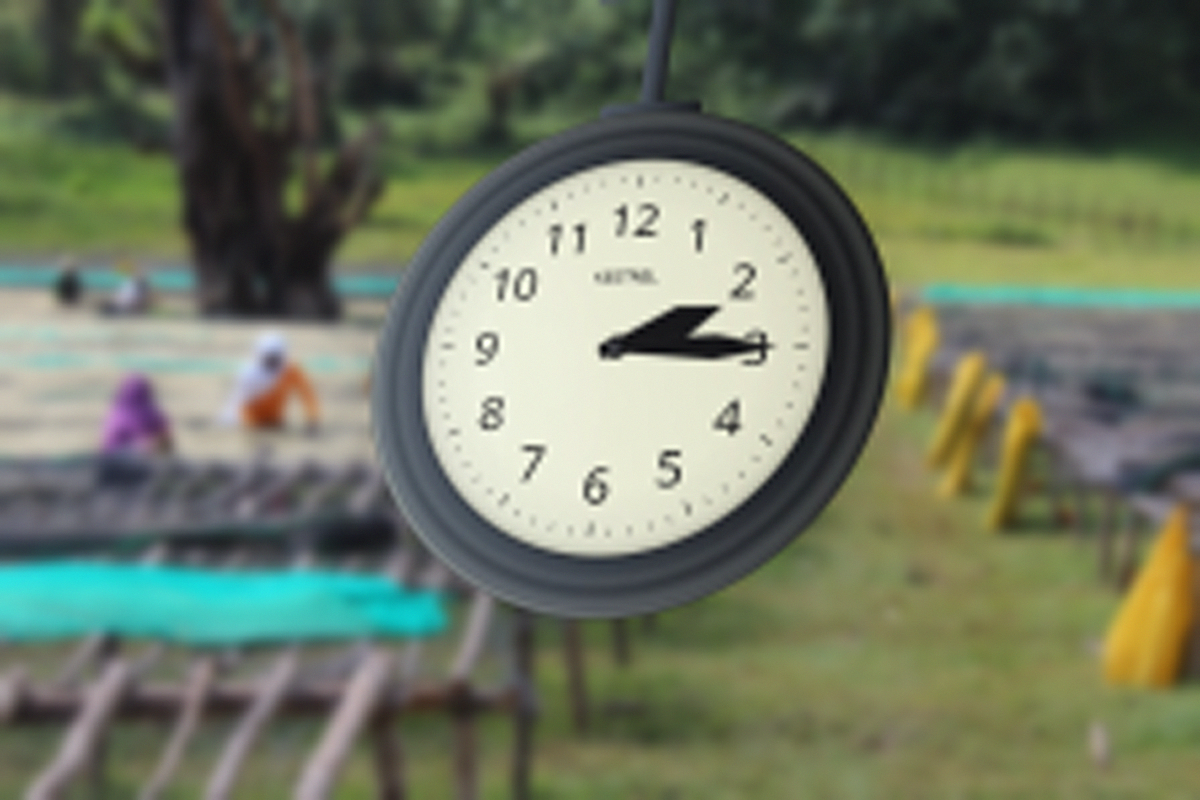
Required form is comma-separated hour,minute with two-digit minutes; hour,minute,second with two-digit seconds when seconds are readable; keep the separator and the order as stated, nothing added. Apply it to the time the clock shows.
2,15
